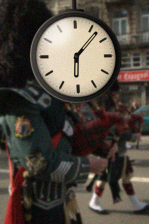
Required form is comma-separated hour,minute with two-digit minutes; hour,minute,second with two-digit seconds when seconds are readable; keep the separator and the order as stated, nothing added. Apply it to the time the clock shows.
6,07
